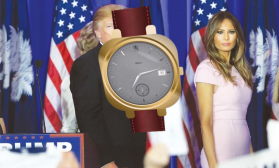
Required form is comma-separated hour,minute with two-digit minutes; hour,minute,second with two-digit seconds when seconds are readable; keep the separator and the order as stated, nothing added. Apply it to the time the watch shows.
7,13
